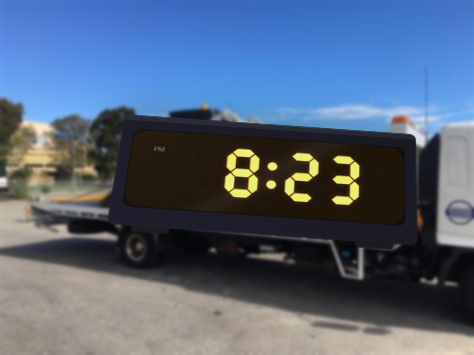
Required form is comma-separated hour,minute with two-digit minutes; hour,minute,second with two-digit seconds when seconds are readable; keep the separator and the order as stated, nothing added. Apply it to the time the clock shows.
8,23
